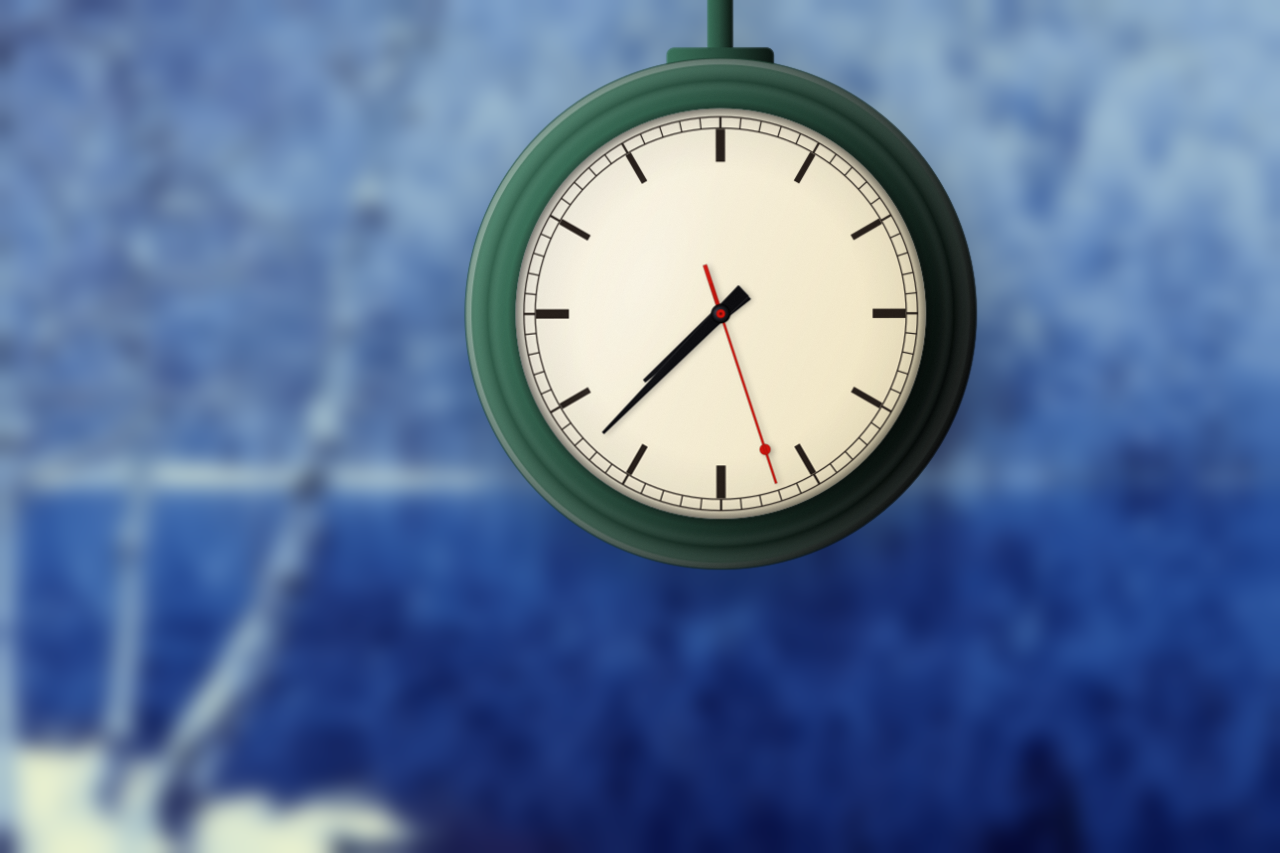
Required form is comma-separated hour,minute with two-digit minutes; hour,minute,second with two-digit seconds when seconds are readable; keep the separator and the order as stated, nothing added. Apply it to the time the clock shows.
7,37,27
